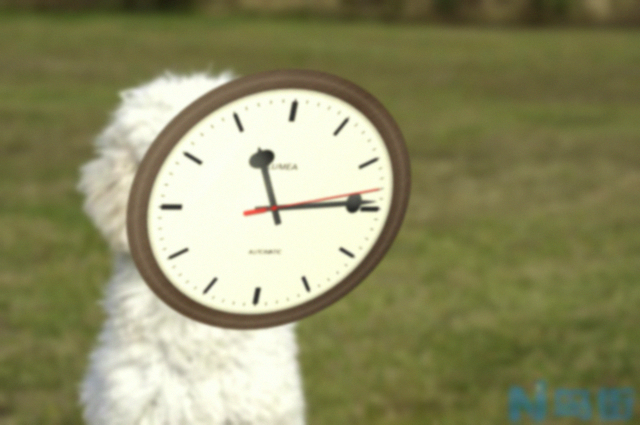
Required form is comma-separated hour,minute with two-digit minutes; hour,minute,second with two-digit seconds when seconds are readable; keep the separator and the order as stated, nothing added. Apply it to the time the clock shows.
11,14,13
